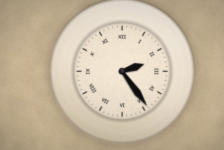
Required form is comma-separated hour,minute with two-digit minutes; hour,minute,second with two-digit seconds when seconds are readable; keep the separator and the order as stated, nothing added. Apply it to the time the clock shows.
2,24
